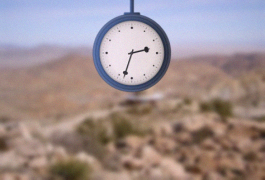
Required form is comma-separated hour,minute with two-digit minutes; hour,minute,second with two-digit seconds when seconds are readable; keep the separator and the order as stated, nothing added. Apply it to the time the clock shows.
2,33
